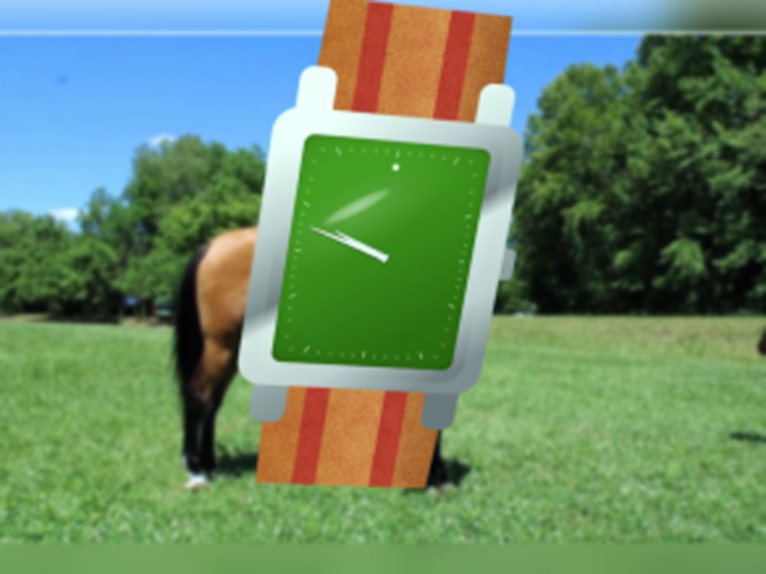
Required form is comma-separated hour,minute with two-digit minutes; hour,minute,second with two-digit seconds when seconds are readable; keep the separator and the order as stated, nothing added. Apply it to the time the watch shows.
9,48
